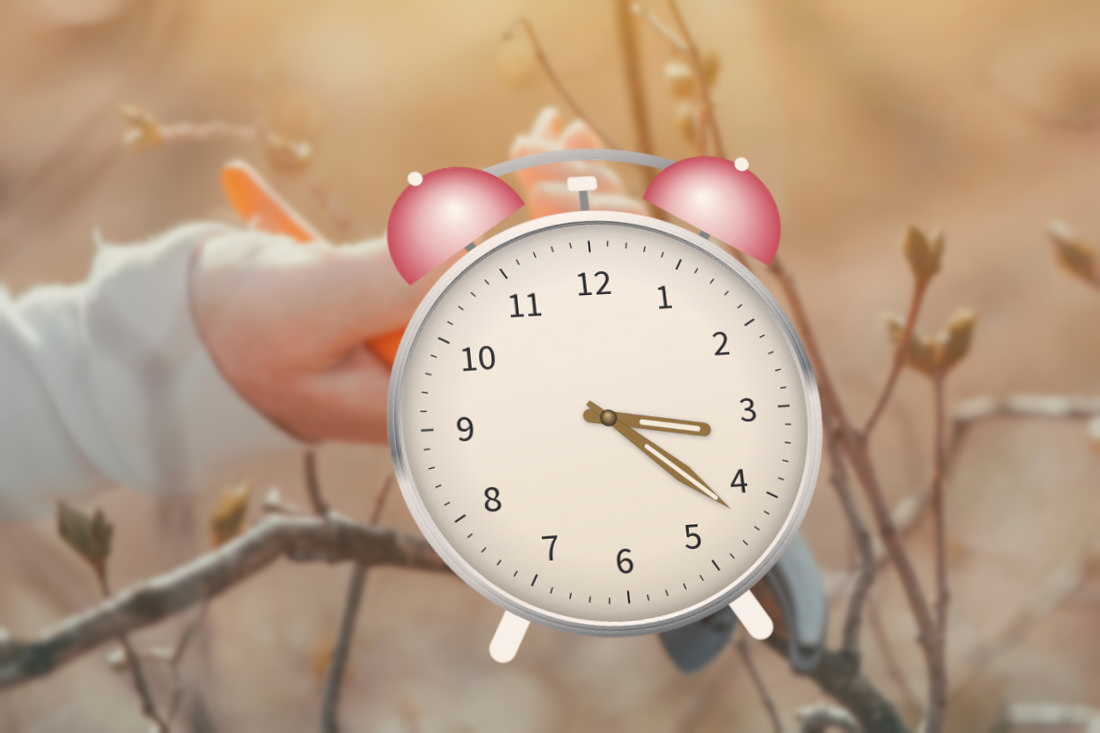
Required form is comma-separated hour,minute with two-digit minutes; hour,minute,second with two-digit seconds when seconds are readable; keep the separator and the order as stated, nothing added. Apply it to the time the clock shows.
3,22
